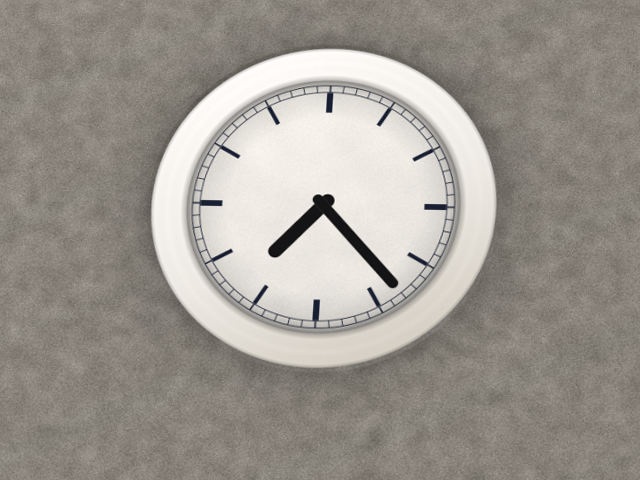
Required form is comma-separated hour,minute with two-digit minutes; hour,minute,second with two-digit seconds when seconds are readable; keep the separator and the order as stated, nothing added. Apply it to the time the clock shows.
7,23
